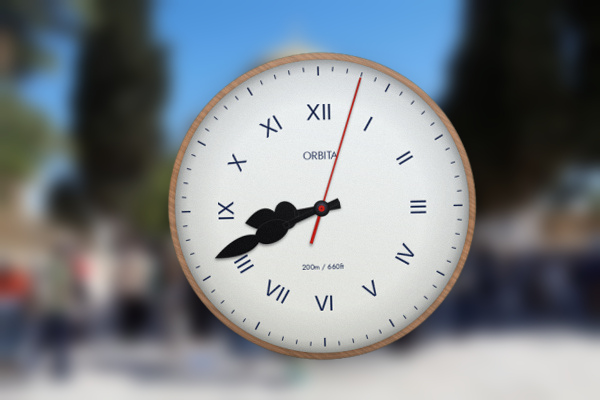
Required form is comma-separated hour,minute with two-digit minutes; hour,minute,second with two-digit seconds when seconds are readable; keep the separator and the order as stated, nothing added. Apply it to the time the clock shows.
8,41,03
